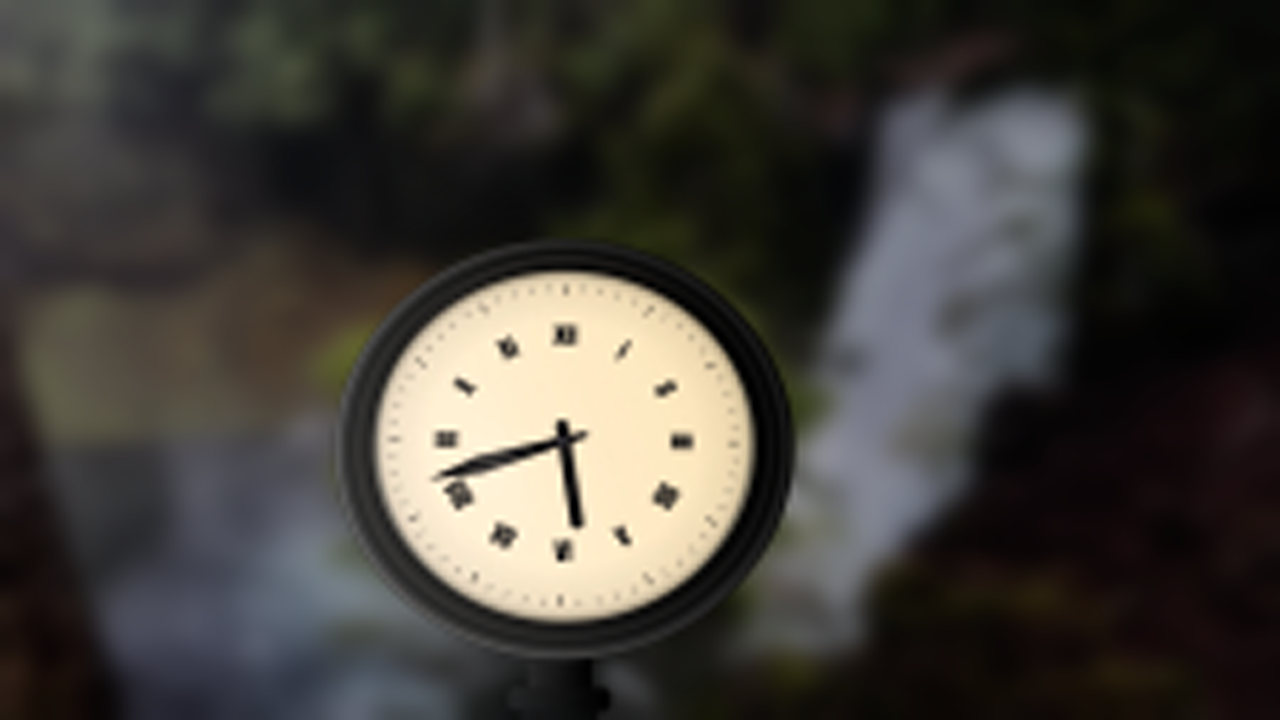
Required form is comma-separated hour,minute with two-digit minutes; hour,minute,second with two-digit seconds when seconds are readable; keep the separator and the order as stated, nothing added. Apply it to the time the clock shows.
5,42
